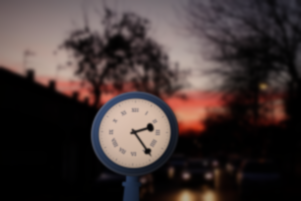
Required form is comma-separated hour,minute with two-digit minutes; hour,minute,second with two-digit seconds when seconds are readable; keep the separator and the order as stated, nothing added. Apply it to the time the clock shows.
2,24
